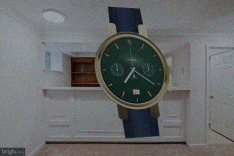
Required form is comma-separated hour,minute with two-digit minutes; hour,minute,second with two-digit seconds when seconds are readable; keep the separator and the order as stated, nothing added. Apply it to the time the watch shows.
7,21
